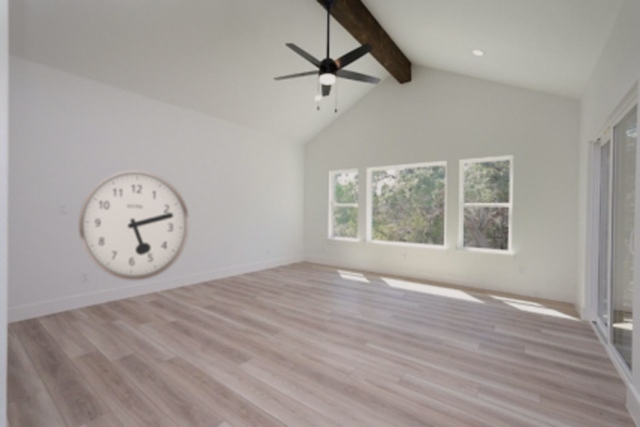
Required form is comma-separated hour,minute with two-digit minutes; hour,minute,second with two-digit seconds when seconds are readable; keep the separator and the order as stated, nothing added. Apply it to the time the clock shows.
5,12
